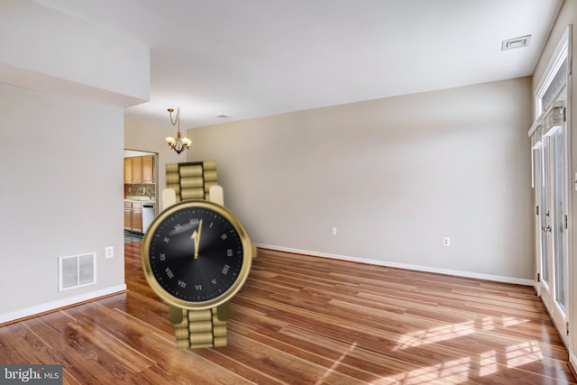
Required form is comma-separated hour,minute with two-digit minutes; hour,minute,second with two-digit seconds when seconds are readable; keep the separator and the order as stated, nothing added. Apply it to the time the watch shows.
12,02
